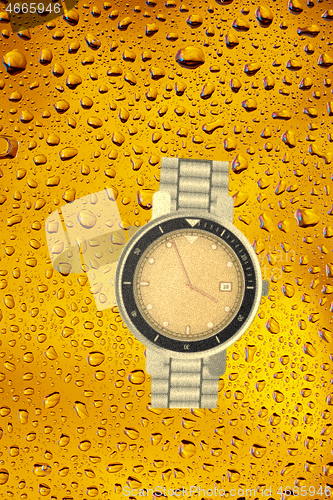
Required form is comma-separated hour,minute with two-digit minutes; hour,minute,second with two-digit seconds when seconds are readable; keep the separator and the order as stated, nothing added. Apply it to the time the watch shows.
3,56
